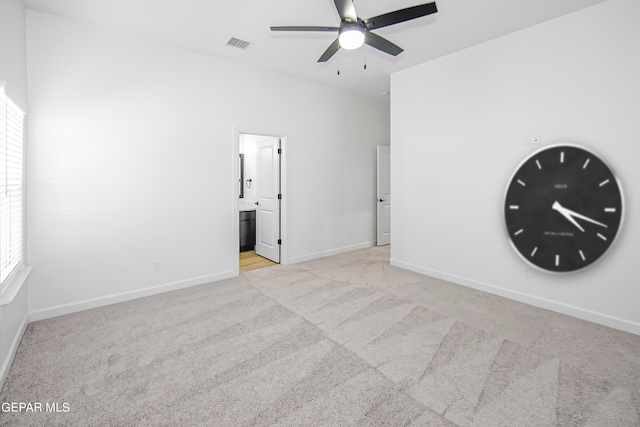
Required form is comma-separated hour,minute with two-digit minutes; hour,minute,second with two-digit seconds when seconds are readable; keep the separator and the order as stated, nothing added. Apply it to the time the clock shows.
4,18
